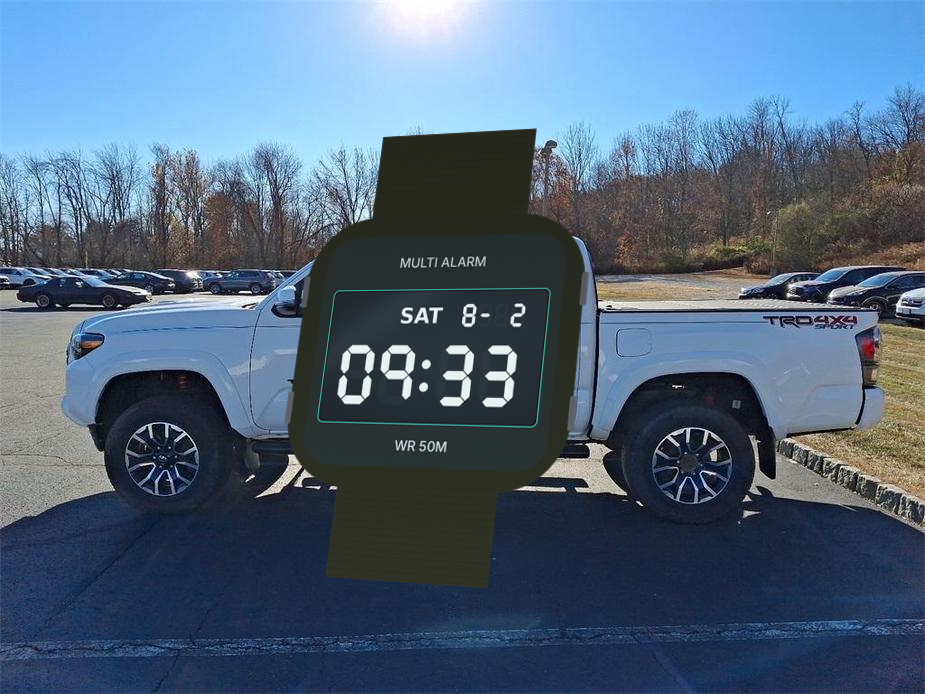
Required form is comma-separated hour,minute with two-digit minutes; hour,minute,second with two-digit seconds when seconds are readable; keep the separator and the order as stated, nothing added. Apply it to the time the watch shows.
9,33
